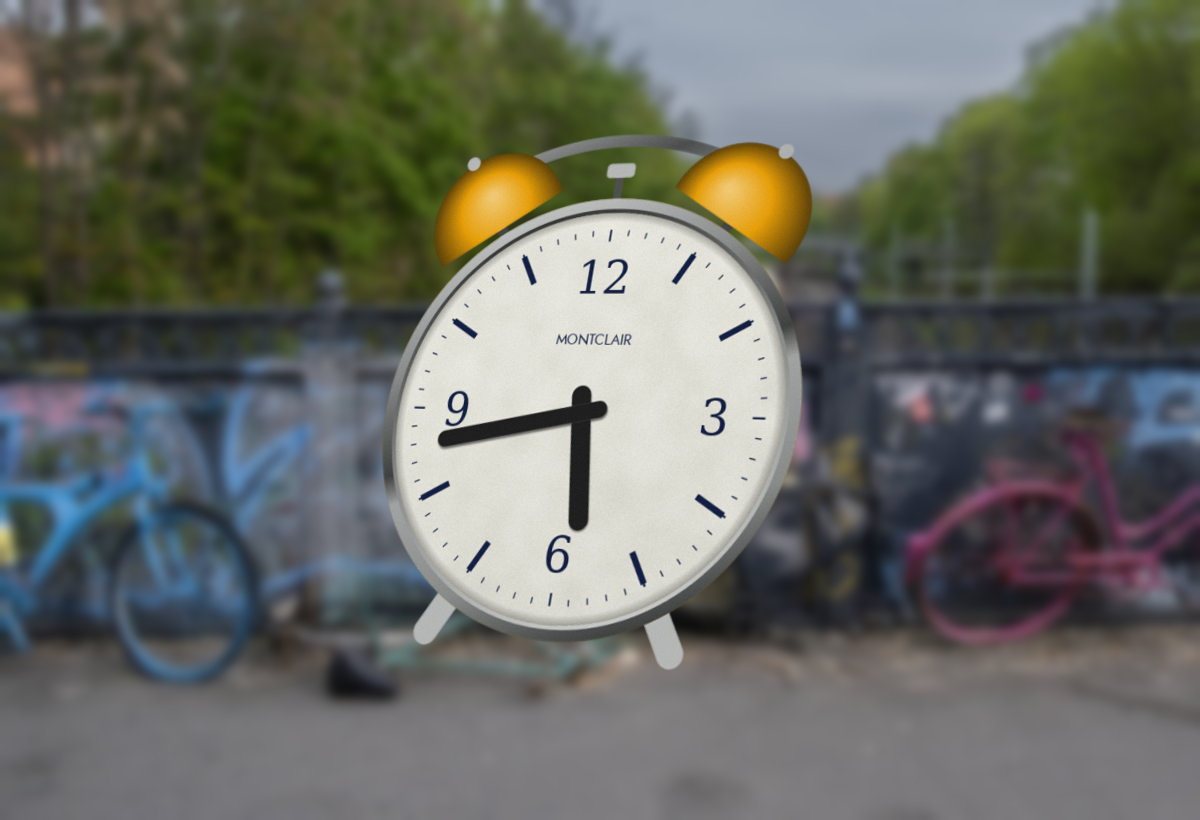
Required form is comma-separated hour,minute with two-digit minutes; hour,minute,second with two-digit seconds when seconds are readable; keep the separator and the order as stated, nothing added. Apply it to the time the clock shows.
5,43
